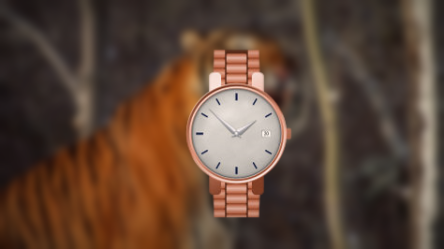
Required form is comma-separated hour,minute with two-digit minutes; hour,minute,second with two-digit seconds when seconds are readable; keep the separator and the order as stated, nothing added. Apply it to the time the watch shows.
1,52
